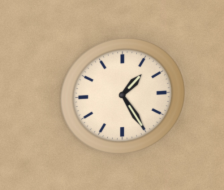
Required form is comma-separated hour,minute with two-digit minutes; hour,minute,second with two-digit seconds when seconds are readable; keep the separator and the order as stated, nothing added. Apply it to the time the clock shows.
1,25
